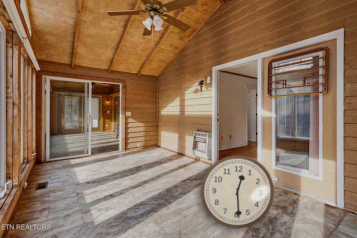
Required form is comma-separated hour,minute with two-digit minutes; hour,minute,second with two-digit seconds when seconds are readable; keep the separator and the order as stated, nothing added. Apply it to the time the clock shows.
12,29
